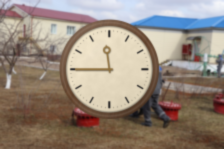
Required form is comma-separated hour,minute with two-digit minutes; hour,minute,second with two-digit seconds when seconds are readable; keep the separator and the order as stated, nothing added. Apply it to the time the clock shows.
11,45
